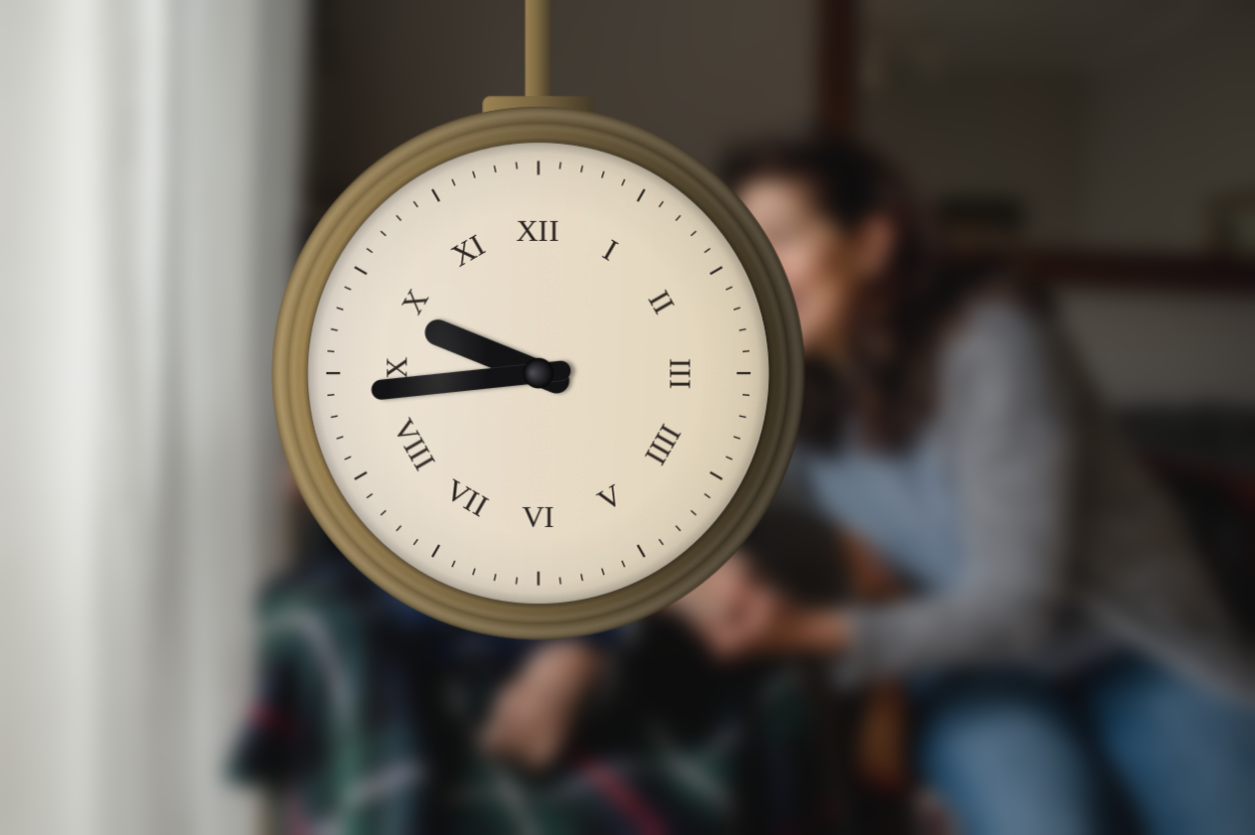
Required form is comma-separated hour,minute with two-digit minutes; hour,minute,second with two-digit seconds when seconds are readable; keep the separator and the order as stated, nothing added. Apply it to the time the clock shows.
9,44
